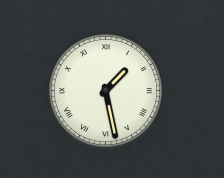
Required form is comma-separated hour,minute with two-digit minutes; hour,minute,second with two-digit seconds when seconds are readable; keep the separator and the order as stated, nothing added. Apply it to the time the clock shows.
1,28
